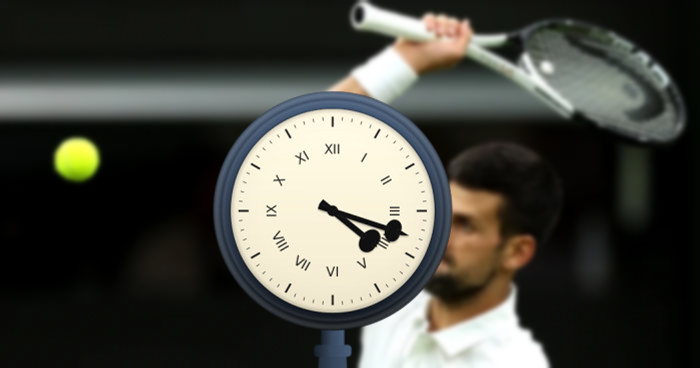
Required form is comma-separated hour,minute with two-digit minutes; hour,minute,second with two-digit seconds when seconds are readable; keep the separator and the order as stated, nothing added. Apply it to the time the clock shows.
4,18
